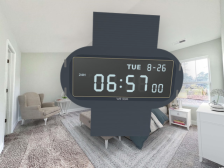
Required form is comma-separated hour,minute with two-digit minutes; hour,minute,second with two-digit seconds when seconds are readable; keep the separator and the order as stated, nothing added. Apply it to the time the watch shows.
6,57,00
